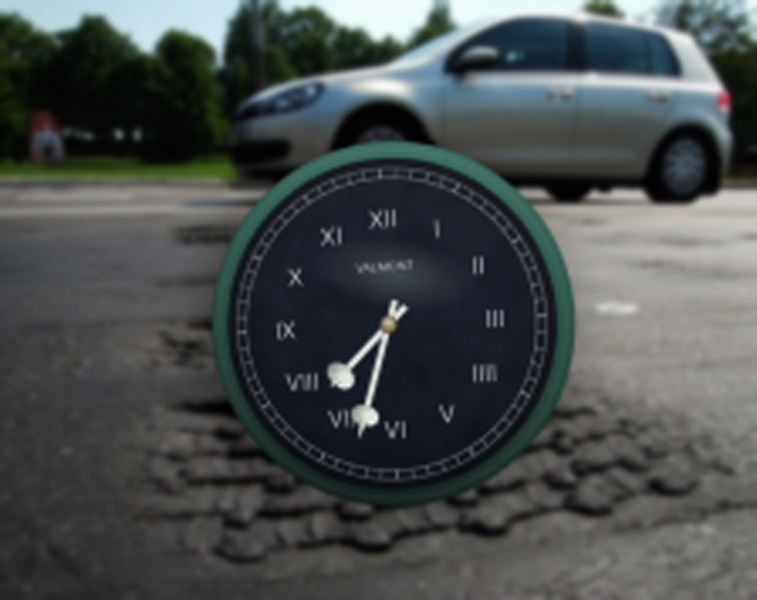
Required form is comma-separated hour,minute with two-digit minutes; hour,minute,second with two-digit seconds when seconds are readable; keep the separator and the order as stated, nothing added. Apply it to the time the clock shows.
7,33
